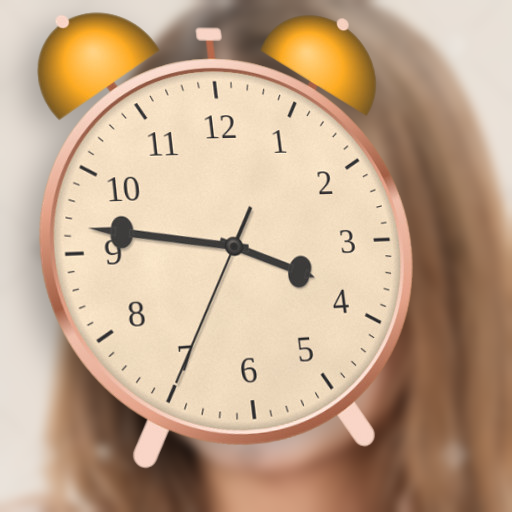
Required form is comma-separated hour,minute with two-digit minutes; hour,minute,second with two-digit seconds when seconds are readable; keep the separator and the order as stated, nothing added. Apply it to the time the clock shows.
3,46,35
